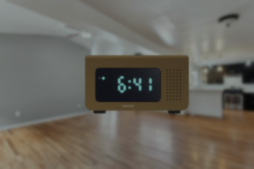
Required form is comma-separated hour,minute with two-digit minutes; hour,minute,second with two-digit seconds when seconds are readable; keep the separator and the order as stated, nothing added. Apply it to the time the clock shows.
6,41
